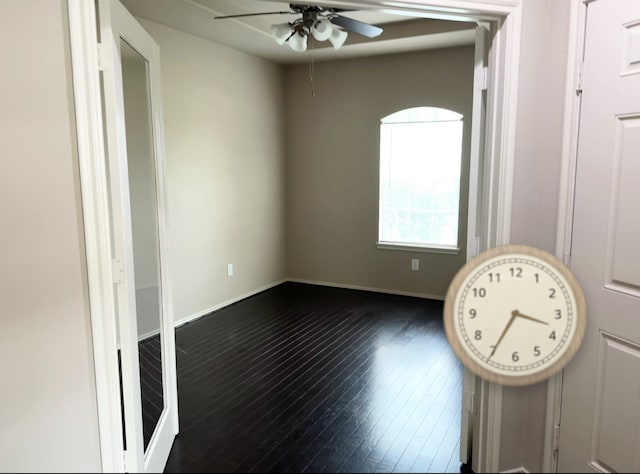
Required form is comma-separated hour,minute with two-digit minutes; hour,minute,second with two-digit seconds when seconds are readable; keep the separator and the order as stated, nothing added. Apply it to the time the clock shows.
3,35
